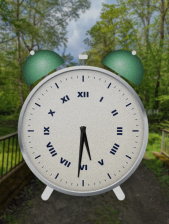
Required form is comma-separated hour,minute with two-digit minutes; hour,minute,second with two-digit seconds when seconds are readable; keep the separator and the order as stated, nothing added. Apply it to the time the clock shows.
5,31
